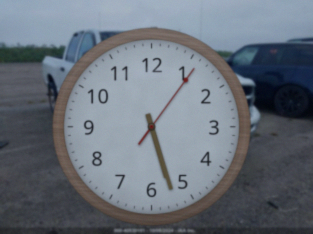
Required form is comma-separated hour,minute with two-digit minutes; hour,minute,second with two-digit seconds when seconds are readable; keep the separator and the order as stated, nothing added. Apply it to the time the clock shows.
5,27,06
